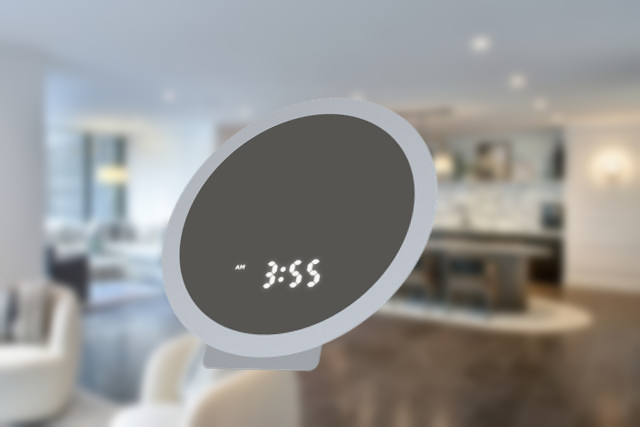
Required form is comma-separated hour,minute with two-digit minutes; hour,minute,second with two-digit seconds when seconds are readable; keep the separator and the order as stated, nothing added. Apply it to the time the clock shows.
3,55
